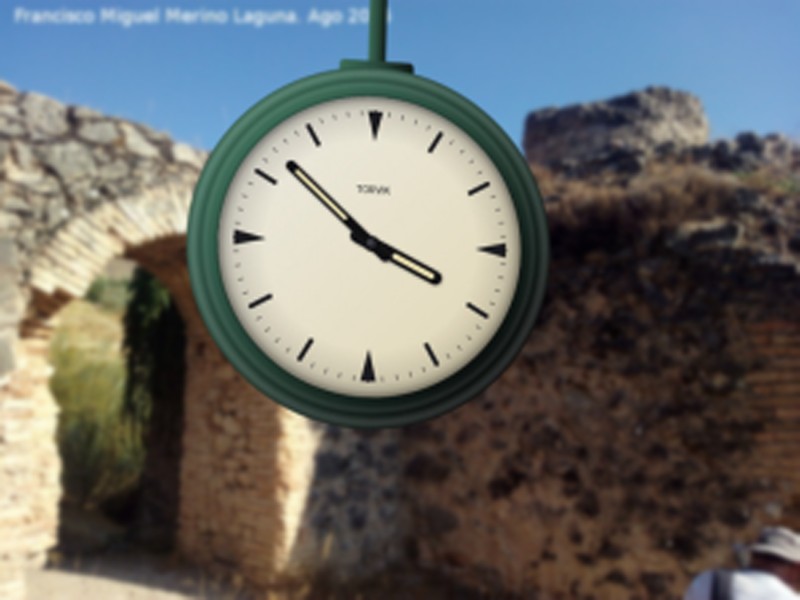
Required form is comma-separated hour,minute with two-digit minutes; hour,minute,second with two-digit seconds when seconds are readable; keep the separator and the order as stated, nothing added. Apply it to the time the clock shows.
3,52
